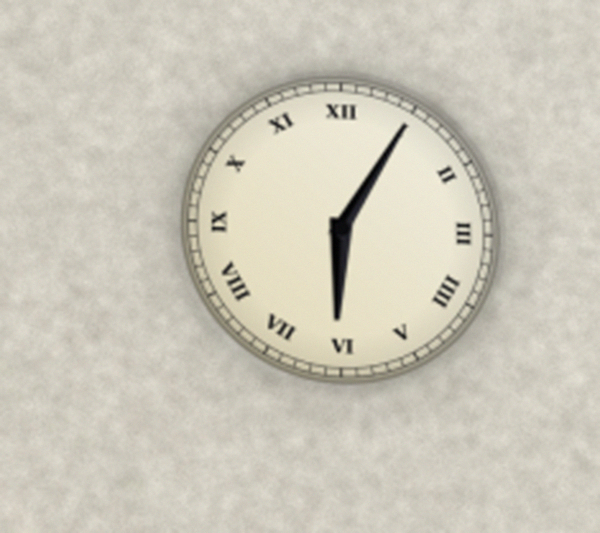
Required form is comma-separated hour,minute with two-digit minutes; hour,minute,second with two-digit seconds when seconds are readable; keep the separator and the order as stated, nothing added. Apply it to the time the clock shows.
6,05
